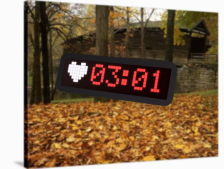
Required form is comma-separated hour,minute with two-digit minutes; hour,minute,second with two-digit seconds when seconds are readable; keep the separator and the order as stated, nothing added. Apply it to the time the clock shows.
3,01
